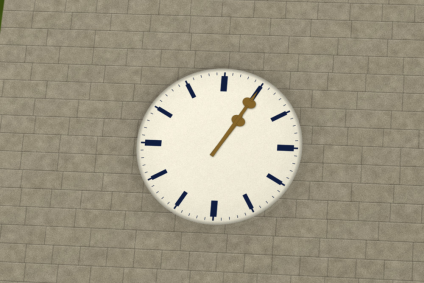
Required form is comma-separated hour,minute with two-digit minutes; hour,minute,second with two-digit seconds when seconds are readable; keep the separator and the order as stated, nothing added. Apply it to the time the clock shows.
1,05
